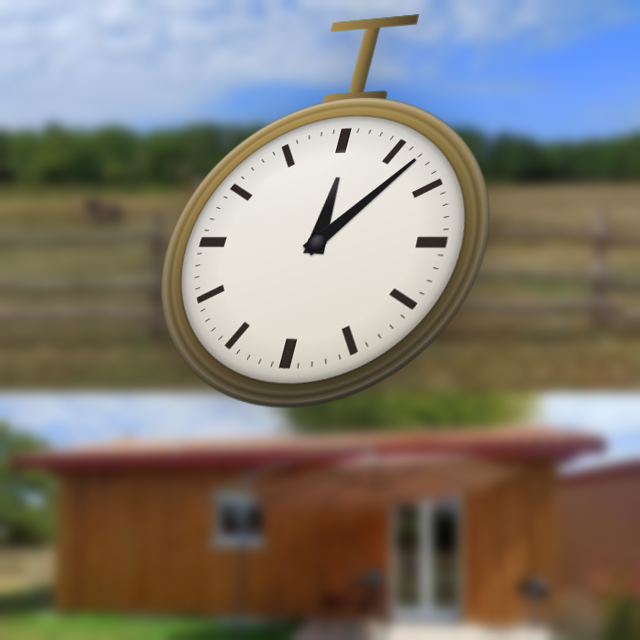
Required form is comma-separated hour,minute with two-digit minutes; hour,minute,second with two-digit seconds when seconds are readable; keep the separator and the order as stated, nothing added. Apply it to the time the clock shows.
12,07
